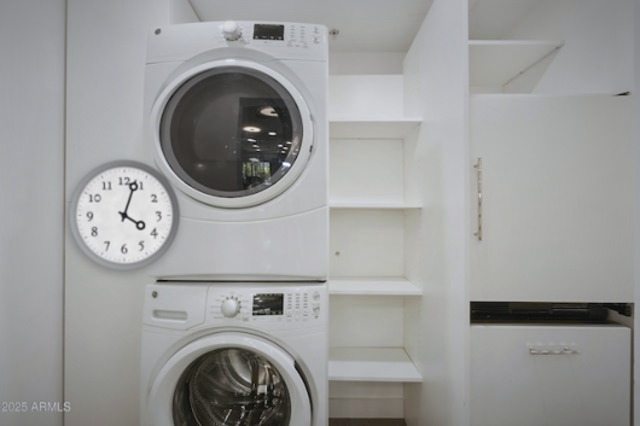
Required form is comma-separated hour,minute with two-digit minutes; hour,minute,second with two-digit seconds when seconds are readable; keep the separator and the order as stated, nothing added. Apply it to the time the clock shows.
4,03
